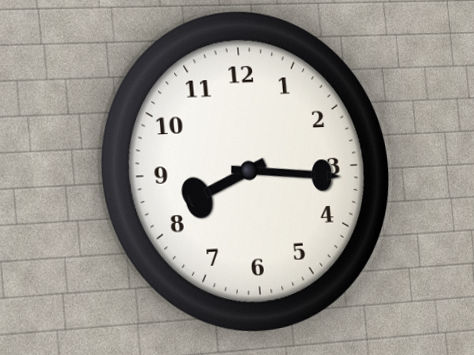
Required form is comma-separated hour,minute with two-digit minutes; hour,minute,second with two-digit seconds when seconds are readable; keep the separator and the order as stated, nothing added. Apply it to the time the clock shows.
8,16
